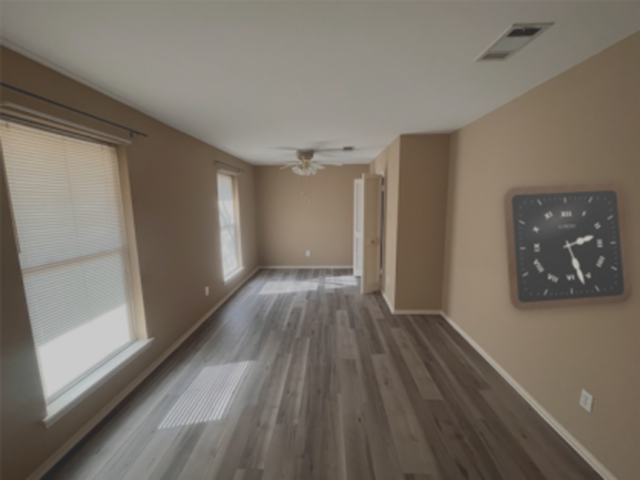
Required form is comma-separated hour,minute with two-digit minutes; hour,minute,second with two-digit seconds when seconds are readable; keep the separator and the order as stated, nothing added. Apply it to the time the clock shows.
2,27
